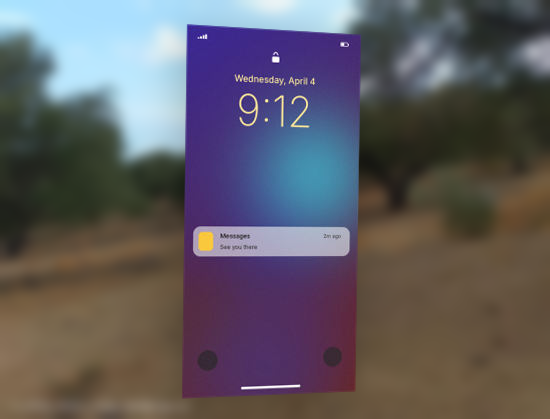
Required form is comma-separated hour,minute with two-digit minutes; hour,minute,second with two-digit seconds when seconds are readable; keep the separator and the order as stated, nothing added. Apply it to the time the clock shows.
9,12
